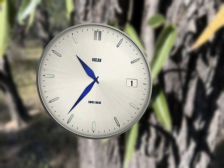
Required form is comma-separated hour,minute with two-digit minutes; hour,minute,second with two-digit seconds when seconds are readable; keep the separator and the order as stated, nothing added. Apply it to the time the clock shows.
10,36
